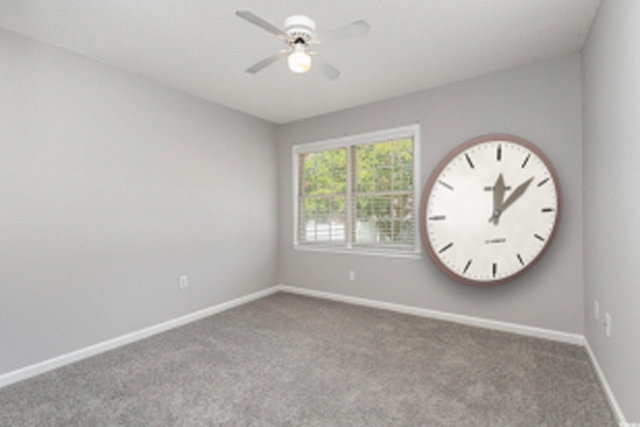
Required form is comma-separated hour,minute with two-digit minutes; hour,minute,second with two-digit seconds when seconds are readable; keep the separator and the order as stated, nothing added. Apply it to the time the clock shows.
12,08
